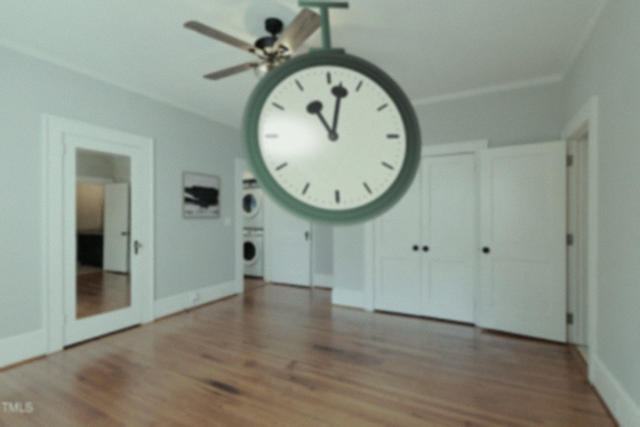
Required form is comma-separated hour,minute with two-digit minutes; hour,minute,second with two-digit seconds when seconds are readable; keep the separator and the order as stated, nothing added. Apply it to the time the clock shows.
11,02
